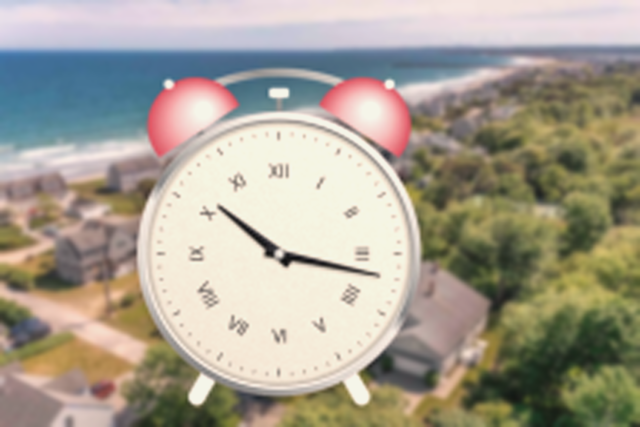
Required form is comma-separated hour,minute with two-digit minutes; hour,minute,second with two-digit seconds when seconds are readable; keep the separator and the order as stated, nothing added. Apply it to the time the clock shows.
10,17
